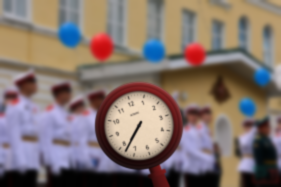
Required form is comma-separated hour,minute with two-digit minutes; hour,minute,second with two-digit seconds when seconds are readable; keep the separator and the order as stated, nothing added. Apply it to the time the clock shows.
7,38
